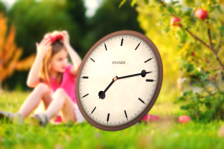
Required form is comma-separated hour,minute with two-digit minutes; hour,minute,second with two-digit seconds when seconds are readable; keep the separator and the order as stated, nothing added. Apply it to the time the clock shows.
7,13
